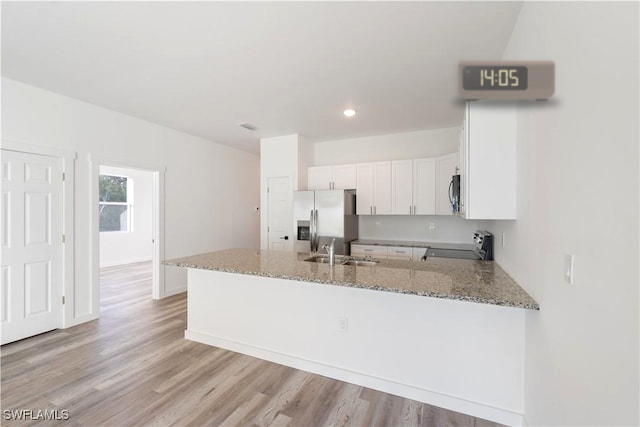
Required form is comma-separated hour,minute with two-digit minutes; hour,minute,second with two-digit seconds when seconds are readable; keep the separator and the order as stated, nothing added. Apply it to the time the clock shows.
14,05
